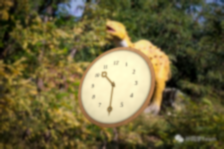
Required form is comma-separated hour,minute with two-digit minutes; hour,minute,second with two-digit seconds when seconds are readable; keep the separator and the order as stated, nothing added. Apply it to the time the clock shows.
10,30
